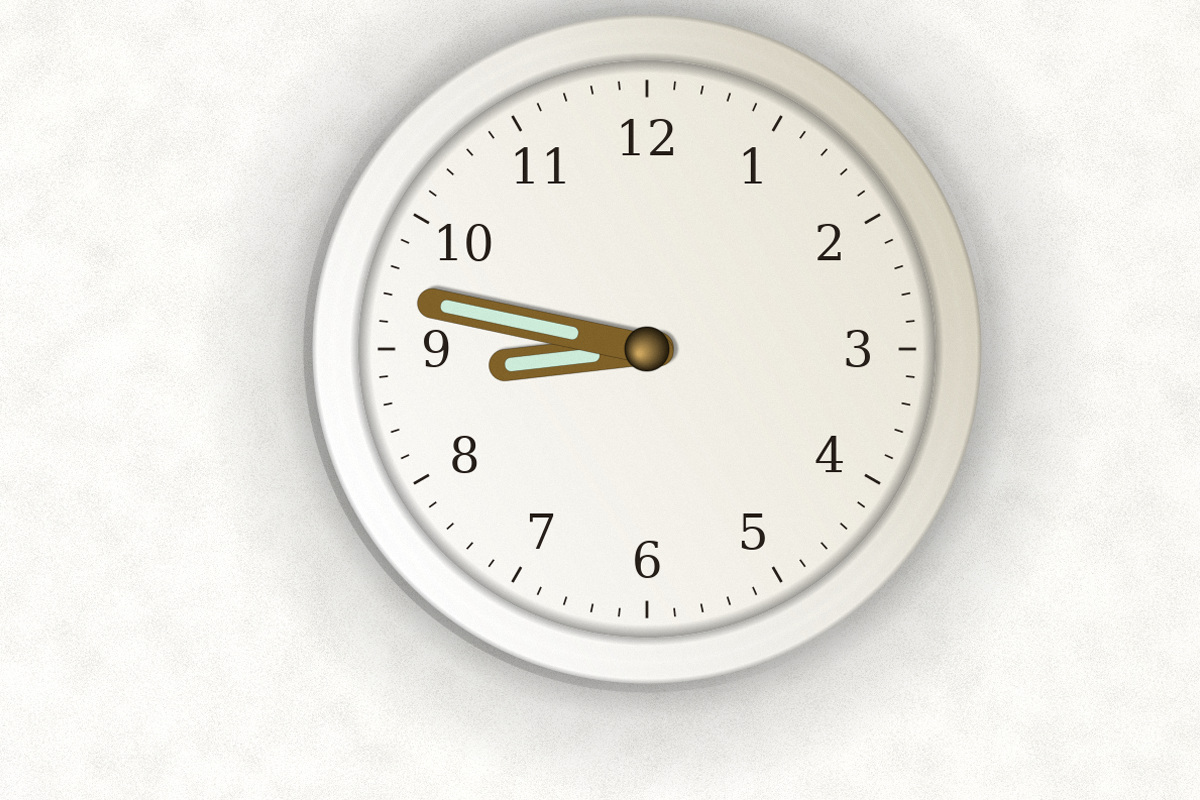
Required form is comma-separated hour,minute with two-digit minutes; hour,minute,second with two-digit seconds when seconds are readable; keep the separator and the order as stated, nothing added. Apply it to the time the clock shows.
8,47
